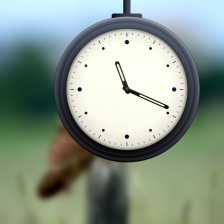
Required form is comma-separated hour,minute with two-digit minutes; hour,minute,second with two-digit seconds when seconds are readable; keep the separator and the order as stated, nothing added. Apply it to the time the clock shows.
11,19
